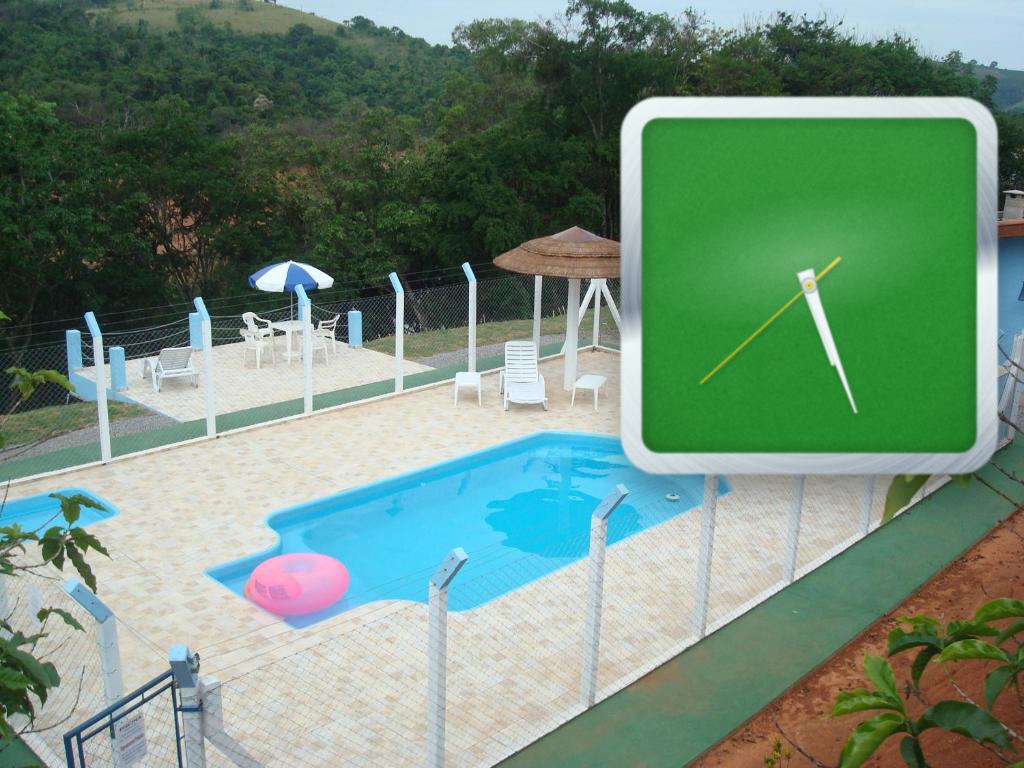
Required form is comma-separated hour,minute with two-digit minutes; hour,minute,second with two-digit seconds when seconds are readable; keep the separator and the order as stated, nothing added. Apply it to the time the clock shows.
5,26,38
